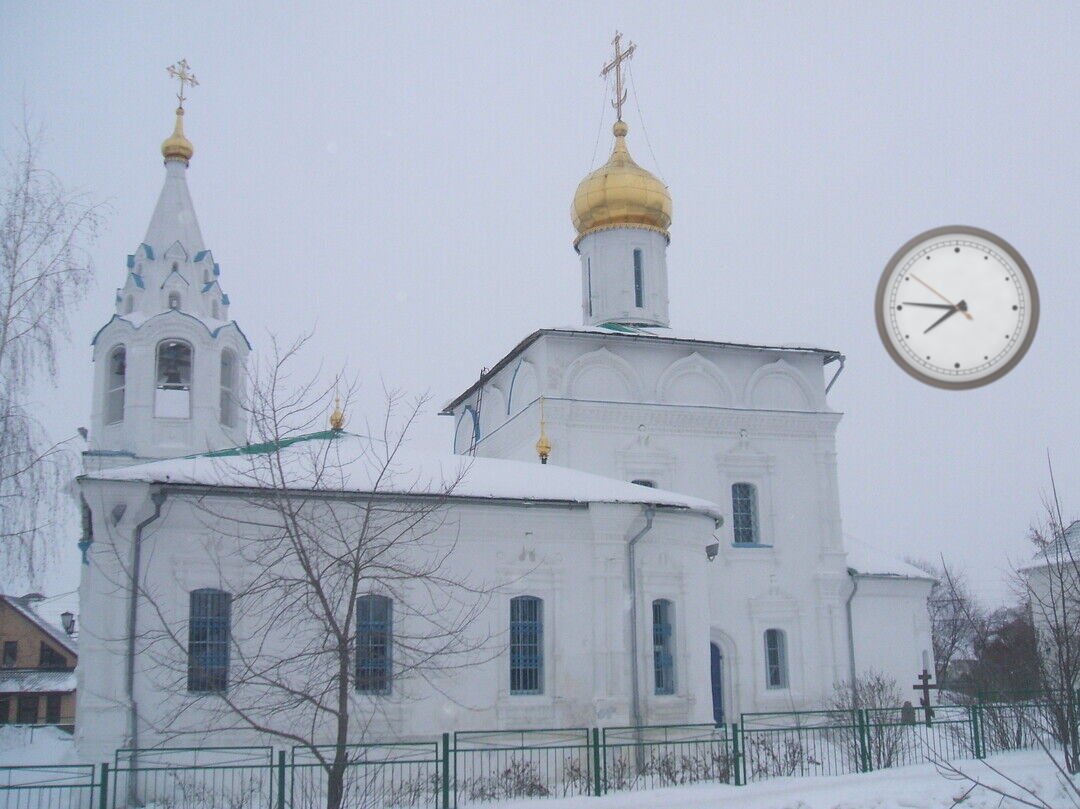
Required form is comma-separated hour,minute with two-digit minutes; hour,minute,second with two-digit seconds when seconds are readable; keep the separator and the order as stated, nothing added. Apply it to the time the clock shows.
7,45,51
